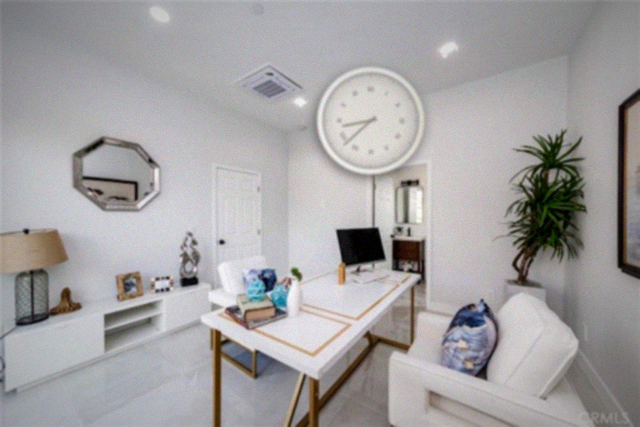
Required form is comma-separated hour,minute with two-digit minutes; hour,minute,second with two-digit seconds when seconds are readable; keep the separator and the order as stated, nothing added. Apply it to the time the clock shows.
8,38
